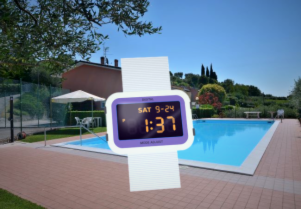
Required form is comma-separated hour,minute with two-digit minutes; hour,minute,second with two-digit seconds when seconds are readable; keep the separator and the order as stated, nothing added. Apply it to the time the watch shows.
1,37
